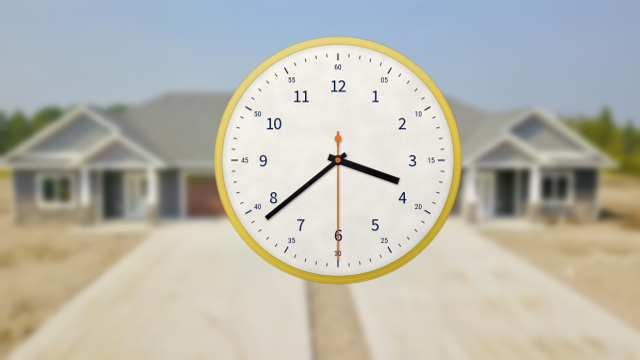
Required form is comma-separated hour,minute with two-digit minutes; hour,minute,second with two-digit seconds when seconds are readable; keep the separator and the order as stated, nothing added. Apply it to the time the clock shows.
3,38,30
